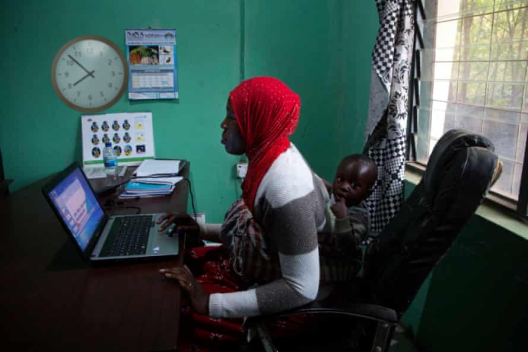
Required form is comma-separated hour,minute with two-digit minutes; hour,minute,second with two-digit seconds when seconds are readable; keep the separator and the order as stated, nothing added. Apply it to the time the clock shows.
7,52
